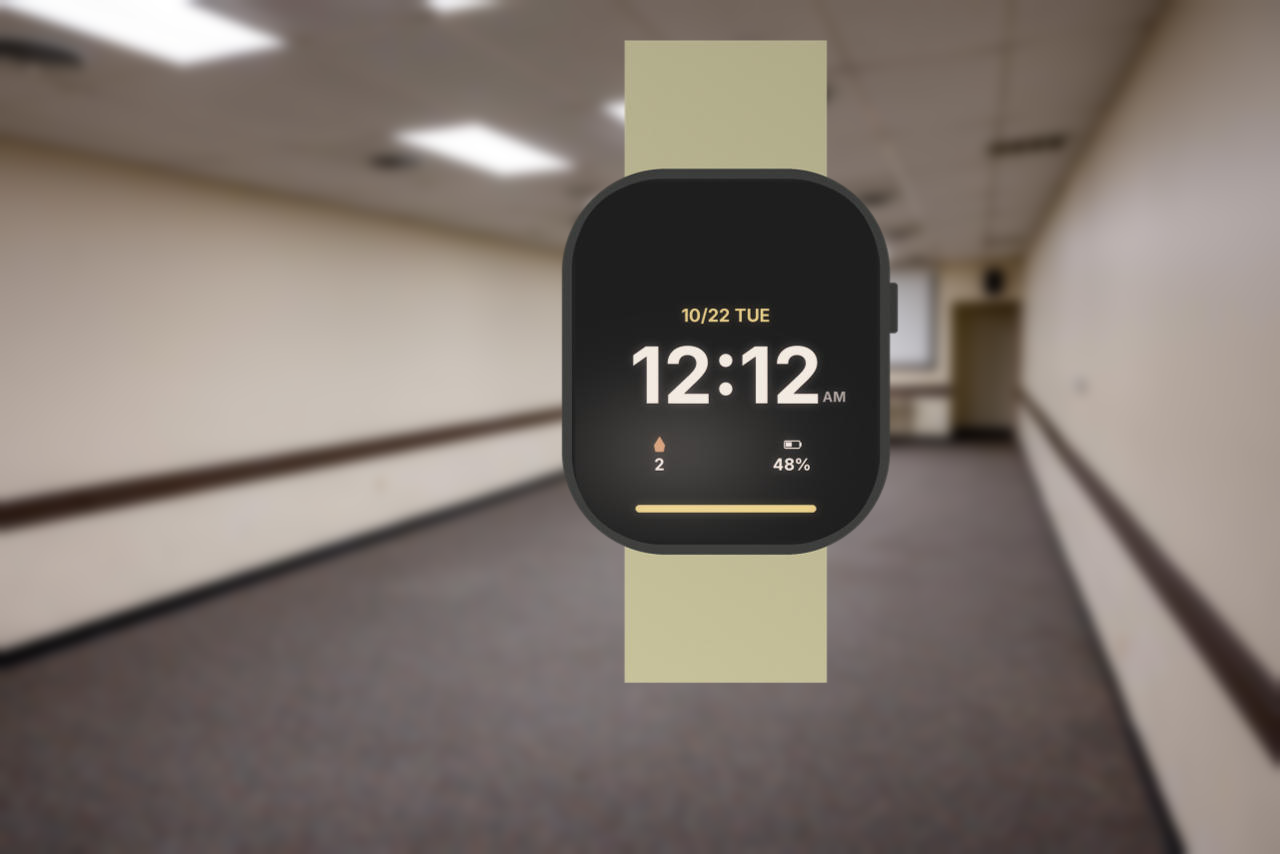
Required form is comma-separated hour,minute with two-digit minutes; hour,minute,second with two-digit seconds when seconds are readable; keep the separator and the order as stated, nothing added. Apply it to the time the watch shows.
12,12
